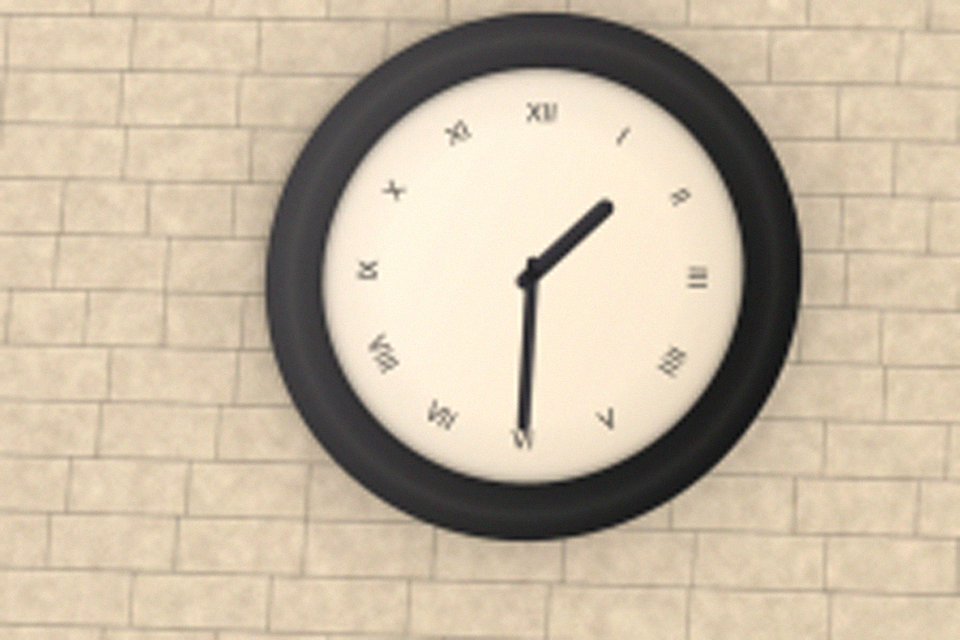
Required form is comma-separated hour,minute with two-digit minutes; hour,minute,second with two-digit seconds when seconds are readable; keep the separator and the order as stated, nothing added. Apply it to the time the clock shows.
1,30
